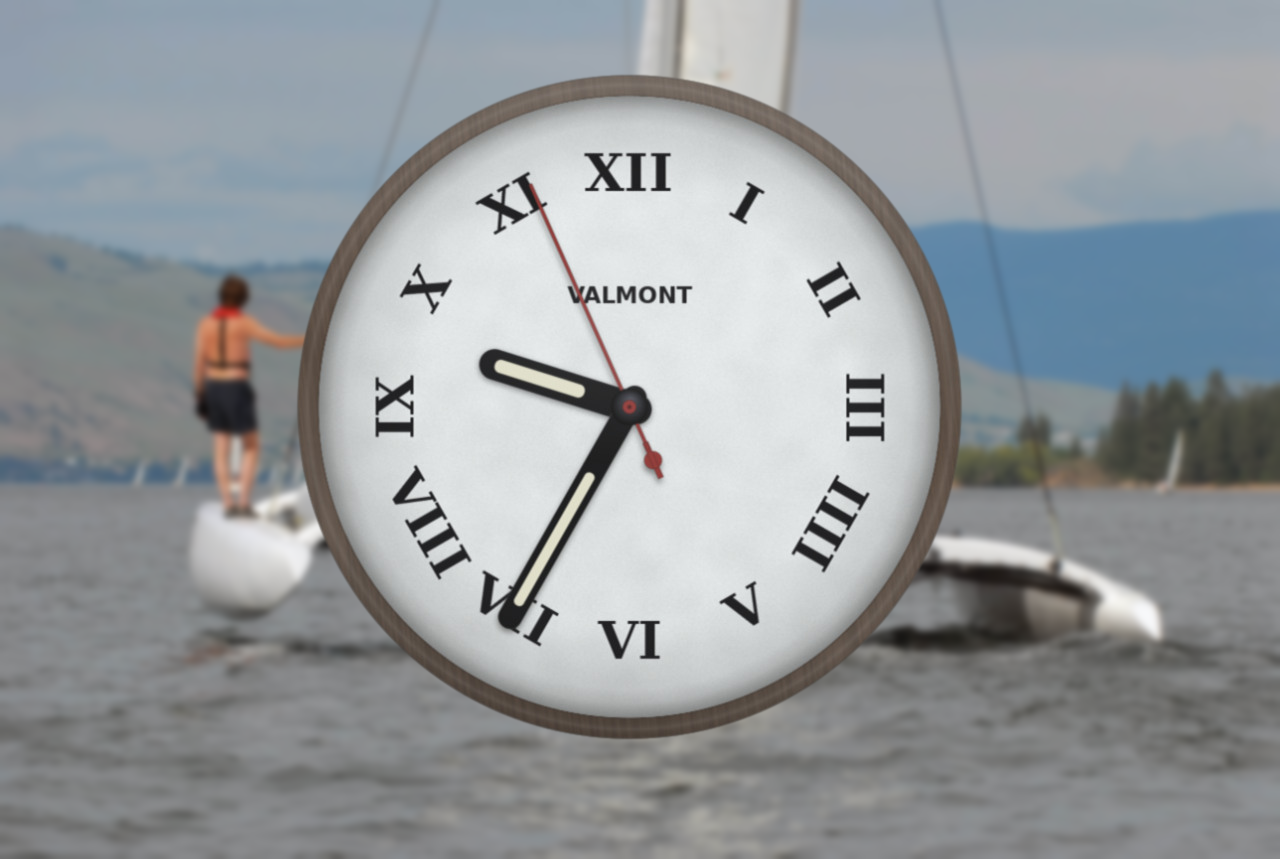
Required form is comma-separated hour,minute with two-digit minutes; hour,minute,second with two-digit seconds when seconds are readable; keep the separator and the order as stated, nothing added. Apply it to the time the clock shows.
9,34,56
